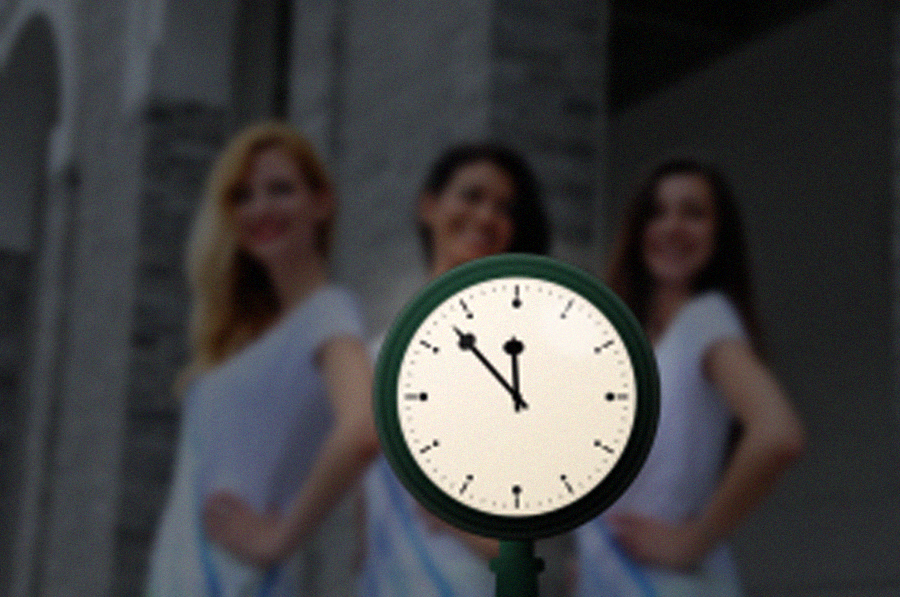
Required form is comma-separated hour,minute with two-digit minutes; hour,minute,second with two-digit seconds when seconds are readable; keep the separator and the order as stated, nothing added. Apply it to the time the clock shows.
11,53
